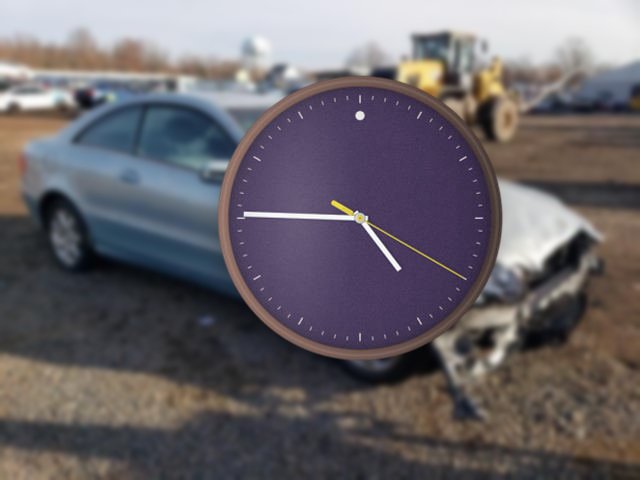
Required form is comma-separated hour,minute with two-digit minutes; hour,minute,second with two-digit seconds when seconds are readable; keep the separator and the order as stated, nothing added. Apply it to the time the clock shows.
4,45,20
